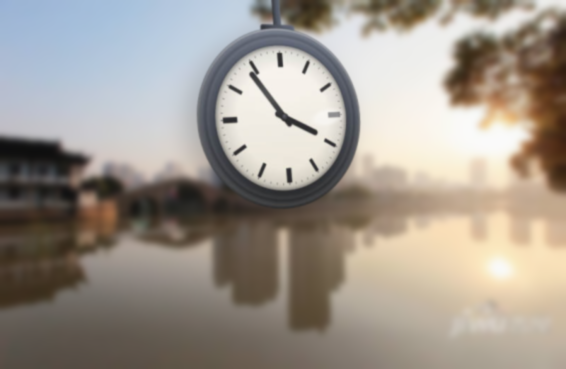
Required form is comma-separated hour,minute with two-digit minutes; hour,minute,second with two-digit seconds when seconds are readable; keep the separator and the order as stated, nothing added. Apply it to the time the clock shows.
3,54
